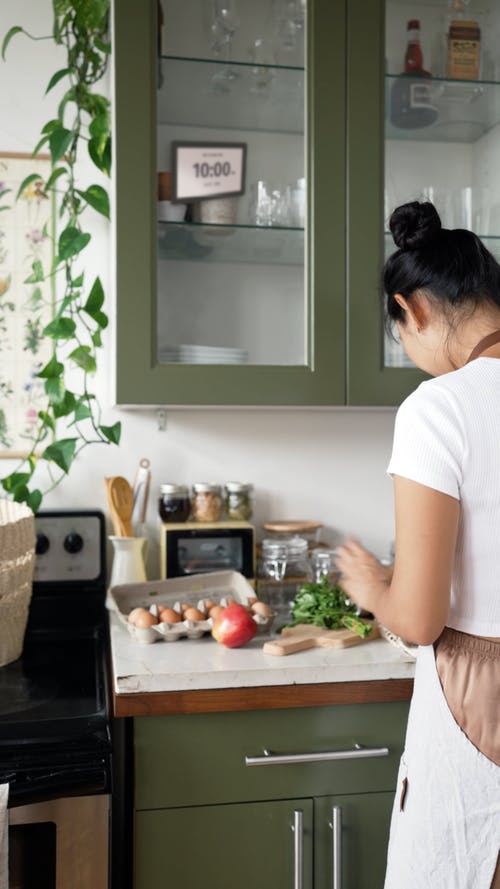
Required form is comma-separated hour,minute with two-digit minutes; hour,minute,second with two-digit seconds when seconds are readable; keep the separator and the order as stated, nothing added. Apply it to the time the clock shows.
10,00
